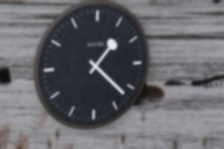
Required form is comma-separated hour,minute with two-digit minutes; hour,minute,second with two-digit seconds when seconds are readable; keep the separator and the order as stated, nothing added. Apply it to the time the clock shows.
1,22
